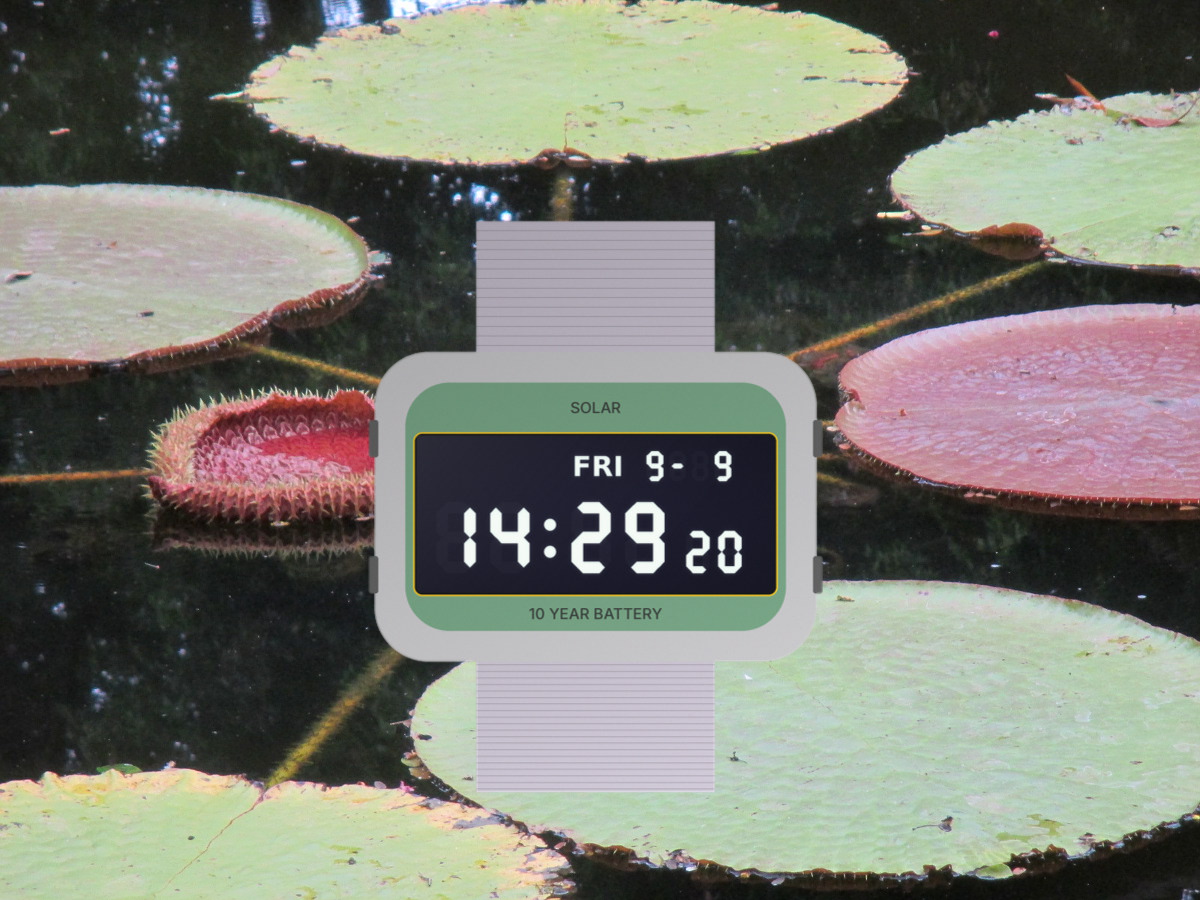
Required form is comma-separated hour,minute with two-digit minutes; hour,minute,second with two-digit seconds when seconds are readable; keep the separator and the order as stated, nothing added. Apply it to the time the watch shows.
14,29,20
